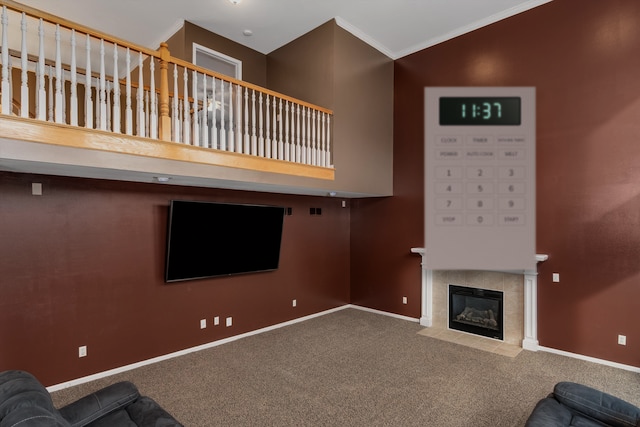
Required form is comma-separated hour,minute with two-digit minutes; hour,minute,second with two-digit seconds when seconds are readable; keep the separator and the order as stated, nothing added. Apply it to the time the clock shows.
11,37
